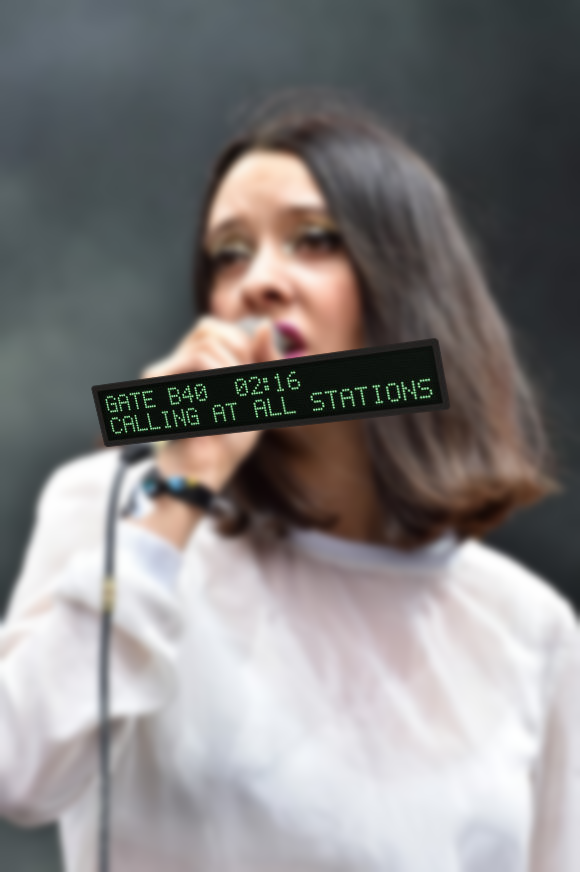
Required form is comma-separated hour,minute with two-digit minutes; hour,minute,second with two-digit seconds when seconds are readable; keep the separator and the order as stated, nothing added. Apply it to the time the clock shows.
2,16
